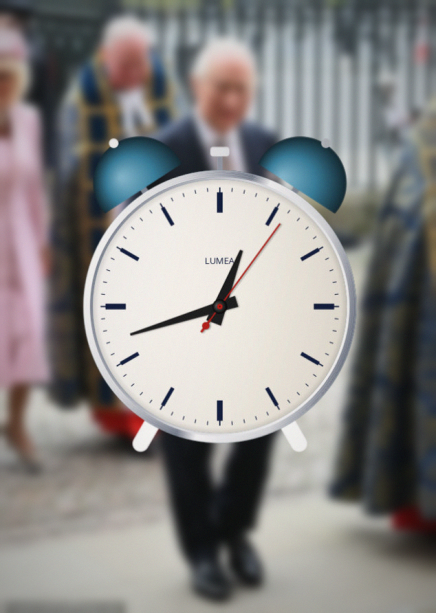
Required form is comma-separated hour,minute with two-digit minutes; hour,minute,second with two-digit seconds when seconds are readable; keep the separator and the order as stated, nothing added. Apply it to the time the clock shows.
12,42,06
